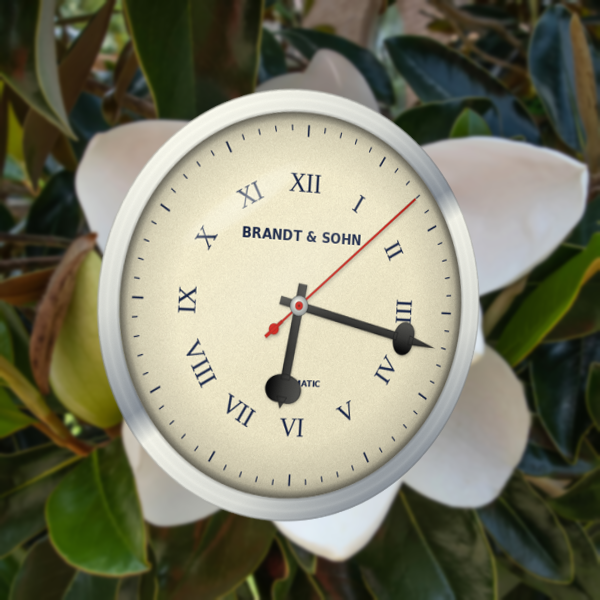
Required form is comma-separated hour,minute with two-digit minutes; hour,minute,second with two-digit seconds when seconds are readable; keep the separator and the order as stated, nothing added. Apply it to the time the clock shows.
6,17,08
